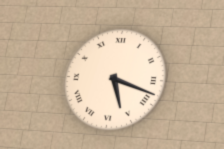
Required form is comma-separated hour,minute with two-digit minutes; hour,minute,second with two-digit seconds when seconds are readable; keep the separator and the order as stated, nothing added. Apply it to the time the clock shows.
5,18
